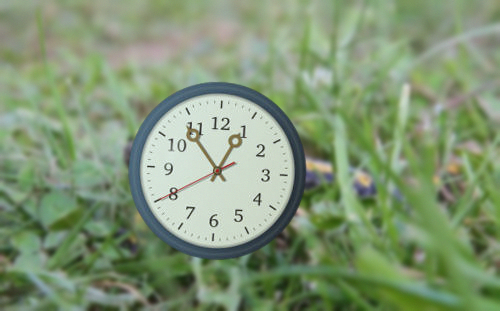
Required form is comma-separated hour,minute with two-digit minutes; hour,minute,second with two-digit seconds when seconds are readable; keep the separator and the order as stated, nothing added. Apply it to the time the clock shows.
12,53,40
